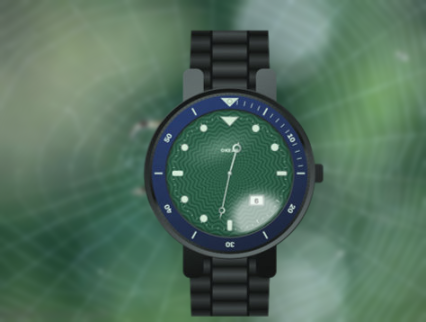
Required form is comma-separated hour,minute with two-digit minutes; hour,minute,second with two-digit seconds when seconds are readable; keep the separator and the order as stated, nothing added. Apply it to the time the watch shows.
12,32
